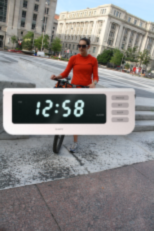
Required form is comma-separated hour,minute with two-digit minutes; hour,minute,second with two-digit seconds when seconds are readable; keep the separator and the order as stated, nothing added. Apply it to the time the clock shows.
12,58
